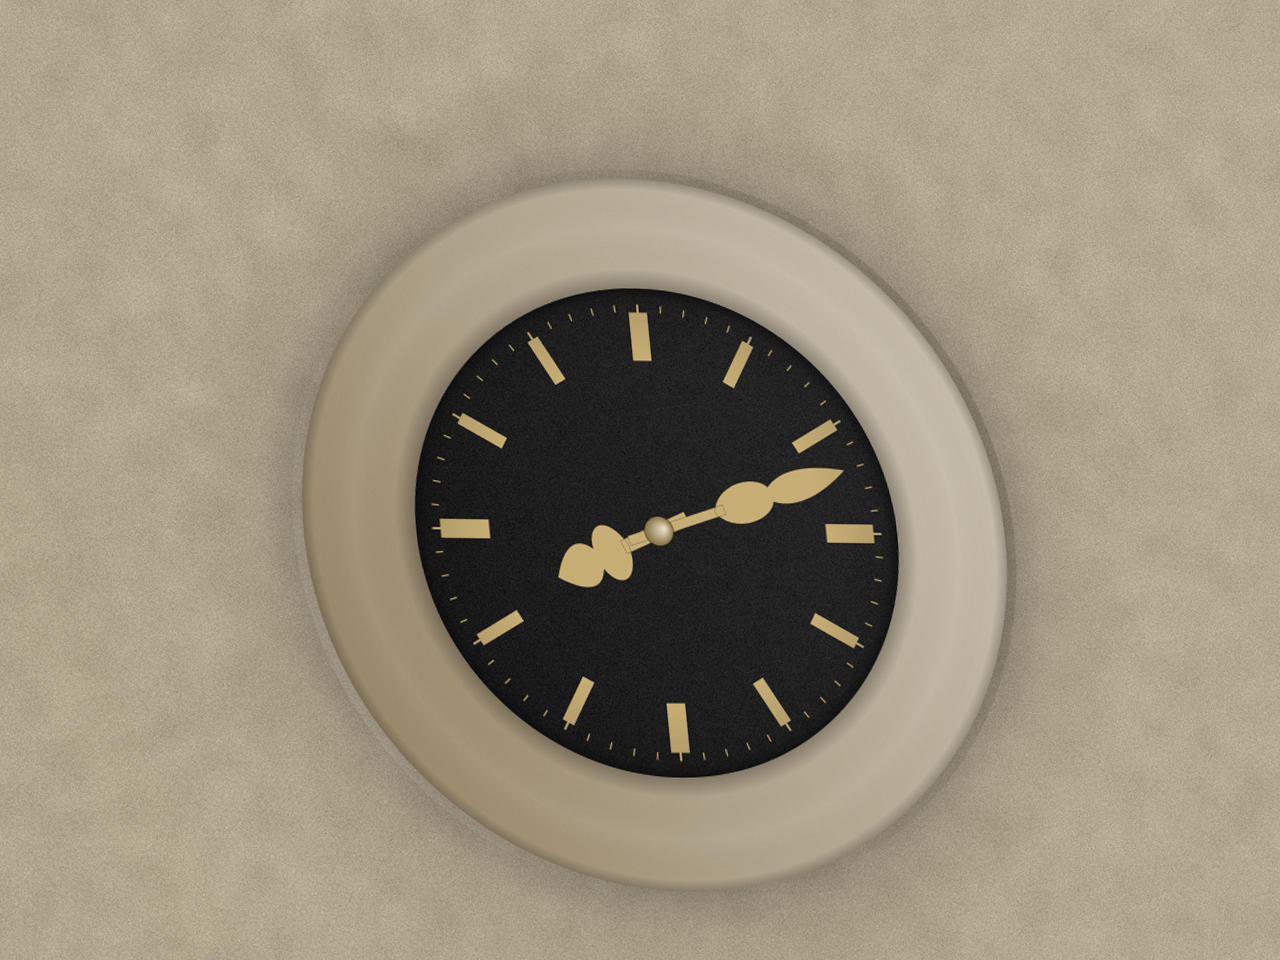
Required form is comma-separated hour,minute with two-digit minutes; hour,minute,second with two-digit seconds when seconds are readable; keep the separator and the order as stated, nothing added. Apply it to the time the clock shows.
8,12
